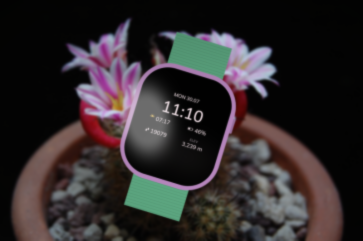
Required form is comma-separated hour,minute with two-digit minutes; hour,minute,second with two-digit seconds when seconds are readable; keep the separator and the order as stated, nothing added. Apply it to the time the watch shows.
11,10
